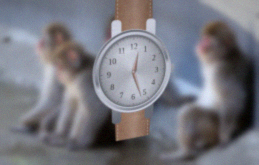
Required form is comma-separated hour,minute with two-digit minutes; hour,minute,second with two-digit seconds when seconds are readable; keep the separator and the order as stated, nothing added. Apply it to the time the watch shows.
12,27
